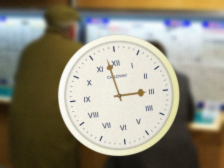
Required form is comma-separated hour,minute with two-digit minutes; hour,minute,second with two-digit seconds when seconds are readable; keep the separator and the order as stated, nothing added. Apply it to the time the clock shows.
2,58
